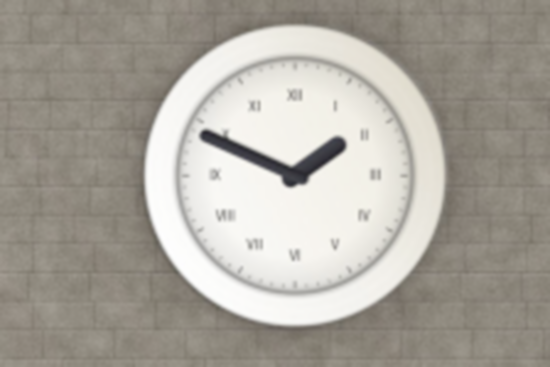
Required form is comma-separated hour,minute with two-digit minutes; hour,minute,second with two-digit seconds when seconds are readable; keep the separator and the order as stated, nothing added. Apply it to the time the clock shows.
1,49
